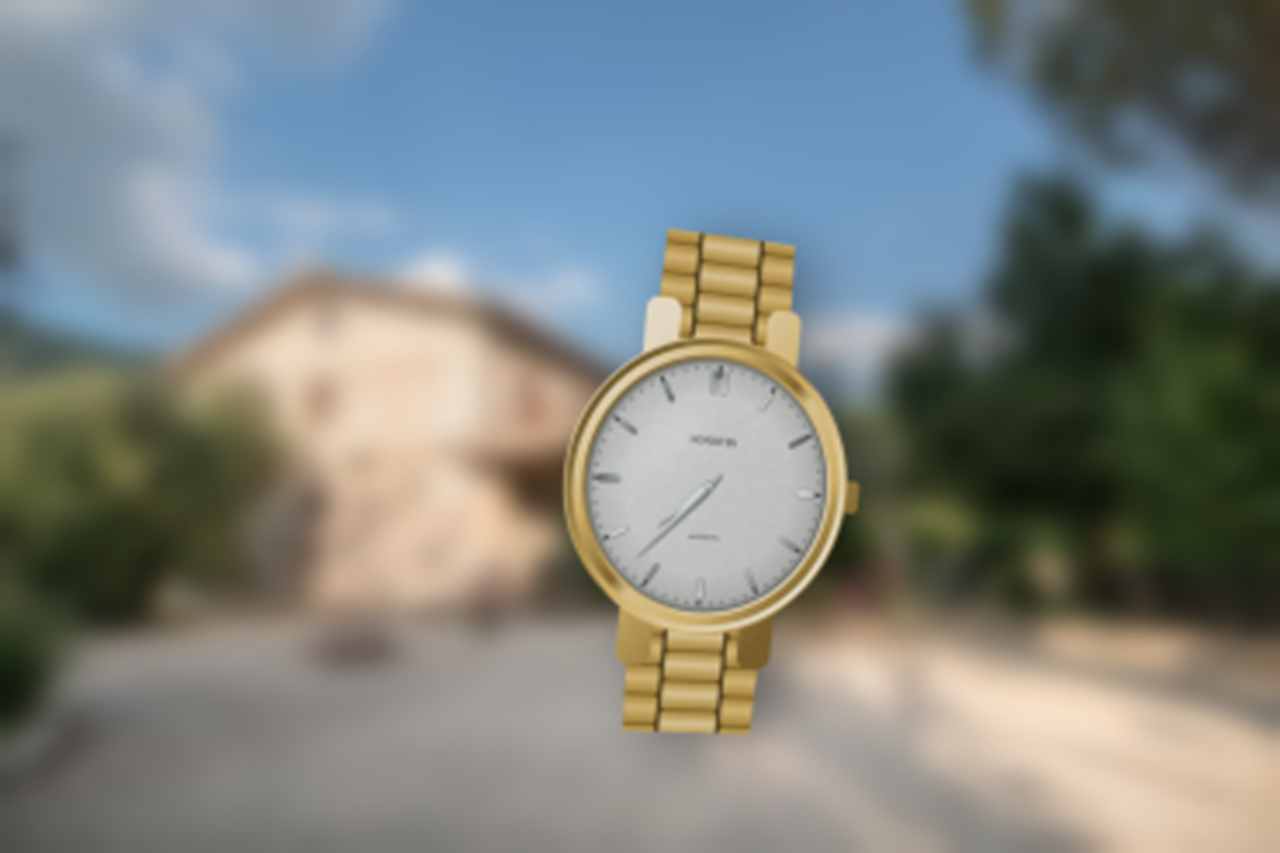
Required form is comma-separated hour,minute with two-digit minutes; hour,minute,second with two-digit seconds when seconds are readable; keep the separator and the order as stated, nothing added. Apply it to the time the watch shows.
7,37
